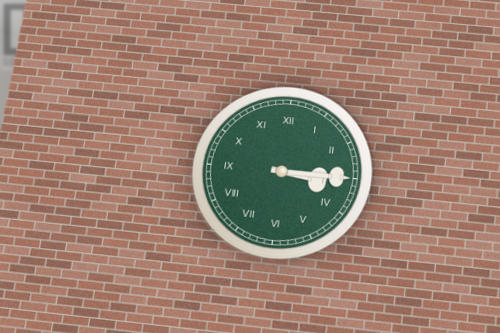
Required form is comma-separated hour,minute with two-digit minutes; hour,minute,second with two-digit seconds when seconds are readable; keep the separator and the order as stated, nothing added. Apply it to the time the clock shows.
3,15
